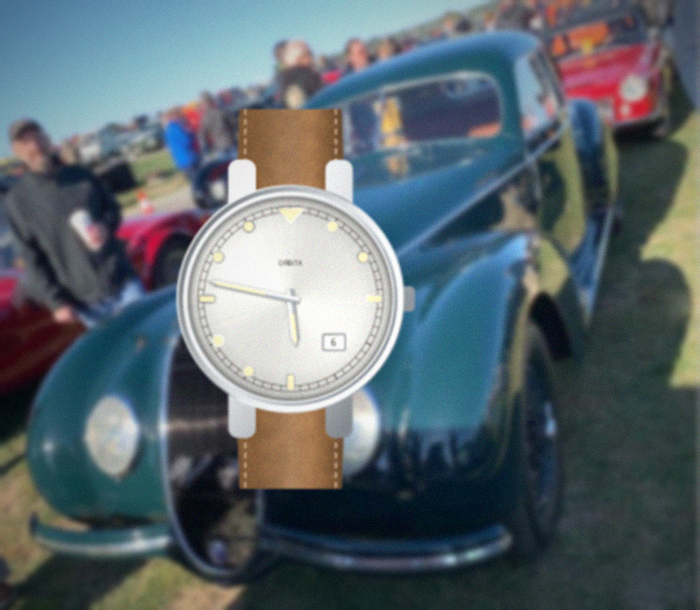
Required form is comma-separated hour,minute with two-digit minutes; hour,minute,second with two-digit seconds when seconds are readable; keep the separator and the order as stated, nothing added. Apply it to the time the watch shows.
5,47
